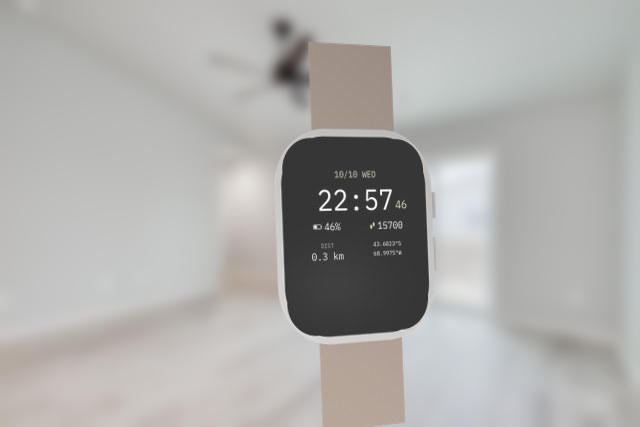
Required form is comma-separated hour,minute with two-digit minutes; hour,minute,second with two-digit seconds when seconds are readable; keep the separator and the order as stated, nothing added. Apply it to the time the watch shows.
22,57,46
